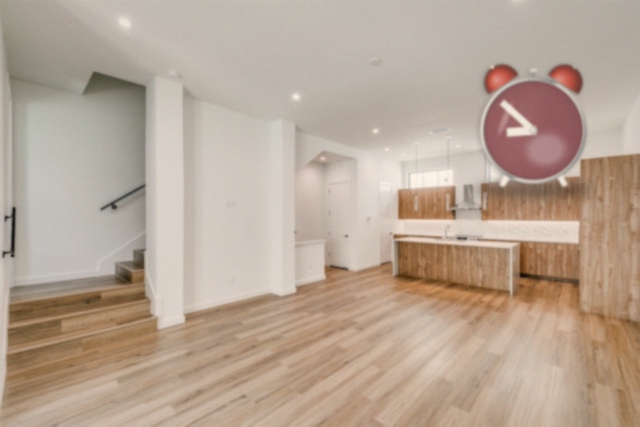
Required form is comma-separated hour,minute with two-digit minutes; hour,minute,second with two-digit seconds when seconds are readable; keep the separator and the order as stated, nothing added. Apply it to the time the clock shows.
8,52
